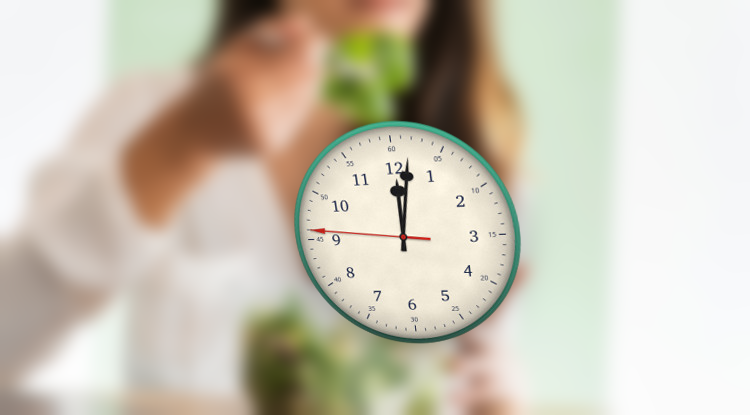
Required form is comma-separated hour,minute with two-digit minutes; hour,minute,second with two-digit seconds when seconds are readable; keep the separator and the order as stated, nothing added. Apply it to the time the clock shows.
12,01,46
